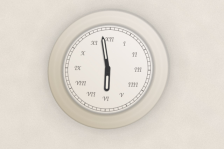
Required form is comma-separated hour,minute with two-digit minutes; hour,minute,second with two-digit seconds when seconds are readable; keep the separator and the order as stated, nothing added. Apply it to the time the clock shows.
5,58
